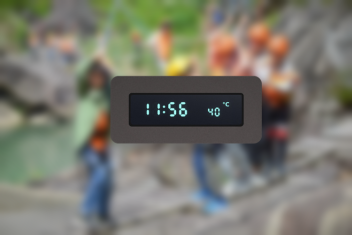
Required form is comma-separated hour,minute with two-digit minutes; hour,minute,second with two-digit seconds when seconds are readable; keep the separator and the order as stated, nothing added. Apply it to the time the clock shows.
11,56
